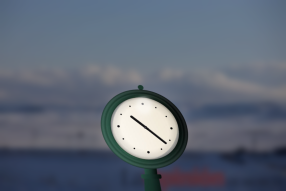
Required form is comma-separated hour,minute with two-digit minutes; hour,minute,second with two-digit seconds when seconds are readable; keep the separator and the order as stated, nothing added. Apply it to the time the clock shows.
10,22
